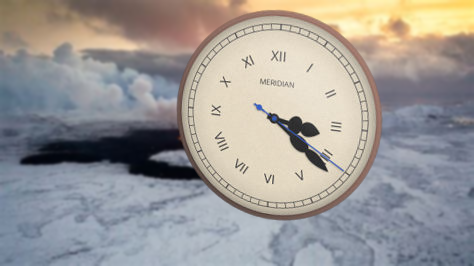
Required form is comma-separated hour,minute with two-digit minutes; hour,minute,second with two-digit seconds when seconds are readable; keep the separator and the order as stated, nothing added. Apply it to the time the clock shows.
3,21,20
